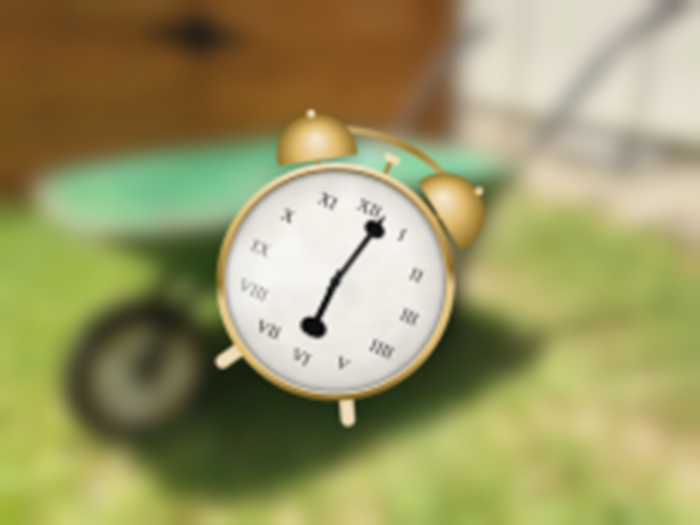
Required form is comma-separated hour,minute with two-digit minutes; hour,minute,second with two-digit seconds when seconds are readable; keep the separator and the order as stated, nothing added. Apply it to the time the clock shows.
6,02
